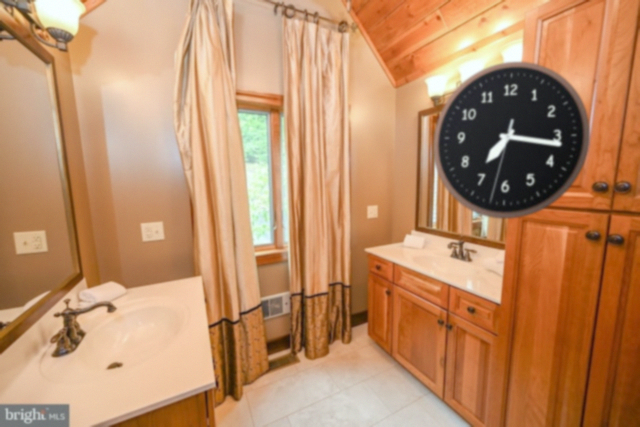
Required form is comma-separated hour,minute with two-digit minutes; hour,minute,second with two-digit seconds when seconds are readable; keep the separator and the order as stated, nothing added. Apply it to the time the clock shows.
7,16,32
